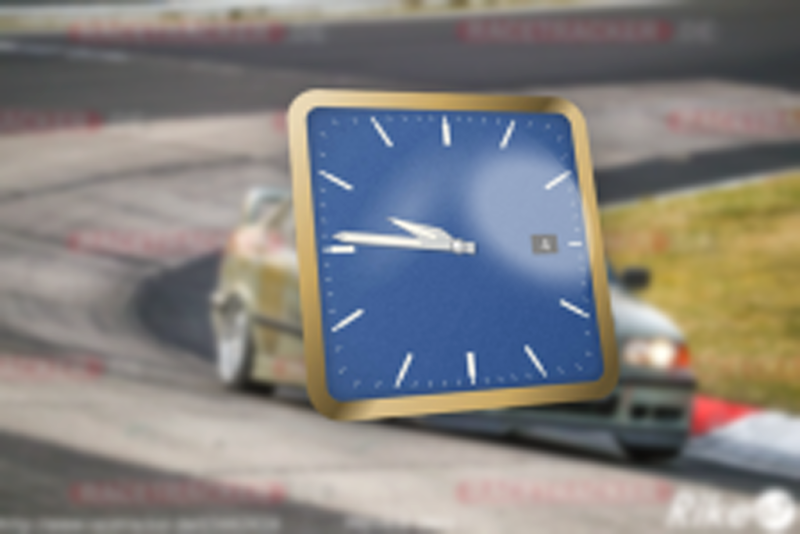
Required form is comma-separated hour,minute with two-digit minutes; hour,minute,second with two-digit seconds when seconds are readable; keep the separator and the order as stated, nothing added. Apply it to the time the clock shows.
9,46
